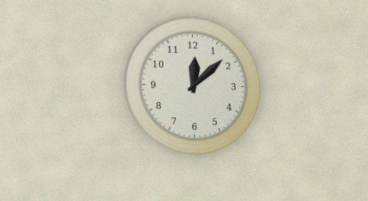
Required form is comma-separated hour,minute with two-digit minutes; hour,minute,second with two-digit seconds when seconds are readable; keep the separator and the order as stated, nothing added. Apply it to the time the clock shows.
12,08
